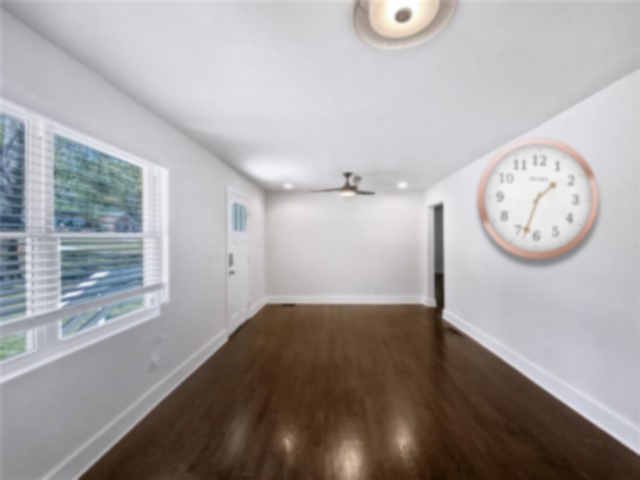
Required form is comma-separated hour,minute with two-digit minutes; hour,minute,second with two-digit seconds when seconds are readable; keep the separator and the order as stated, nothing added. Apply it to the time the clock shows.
1,33
